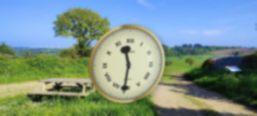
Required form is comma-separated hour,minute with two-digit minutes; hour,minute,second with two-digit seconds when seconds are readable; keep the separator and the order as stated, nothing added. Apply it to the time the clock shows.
11,31
